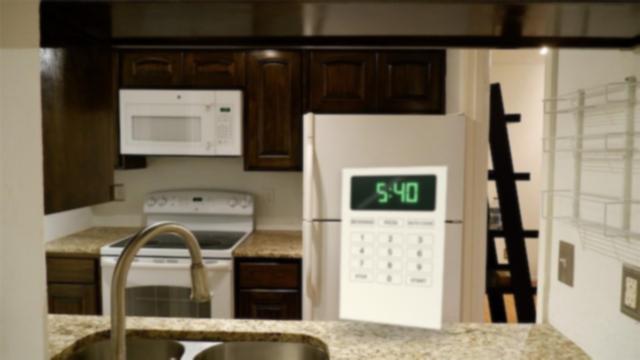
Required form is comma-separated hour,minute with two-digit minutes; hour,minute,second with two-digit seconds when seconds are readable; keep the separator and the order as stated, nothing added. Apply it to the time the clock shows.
5,40
